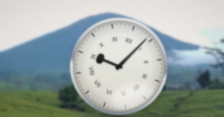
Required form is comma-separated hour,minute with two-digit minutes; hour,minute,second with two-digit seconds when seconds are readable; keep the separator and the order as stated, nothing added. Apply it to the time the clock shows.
9,04
